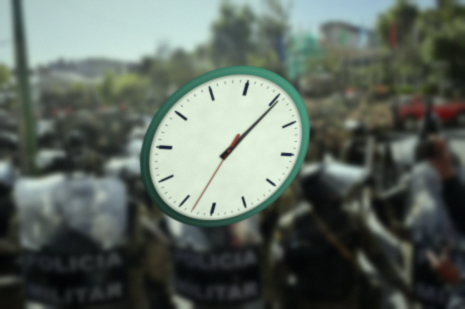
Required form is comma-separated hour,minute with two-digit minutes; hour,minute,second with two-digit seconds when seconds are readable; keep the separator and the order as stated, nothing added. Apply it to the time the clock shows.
1,05,33
